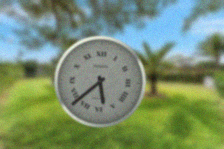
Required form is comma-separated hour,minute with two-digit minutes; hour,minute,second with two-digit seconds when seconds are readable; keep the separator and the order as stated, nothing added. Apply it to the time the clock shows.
5,38
